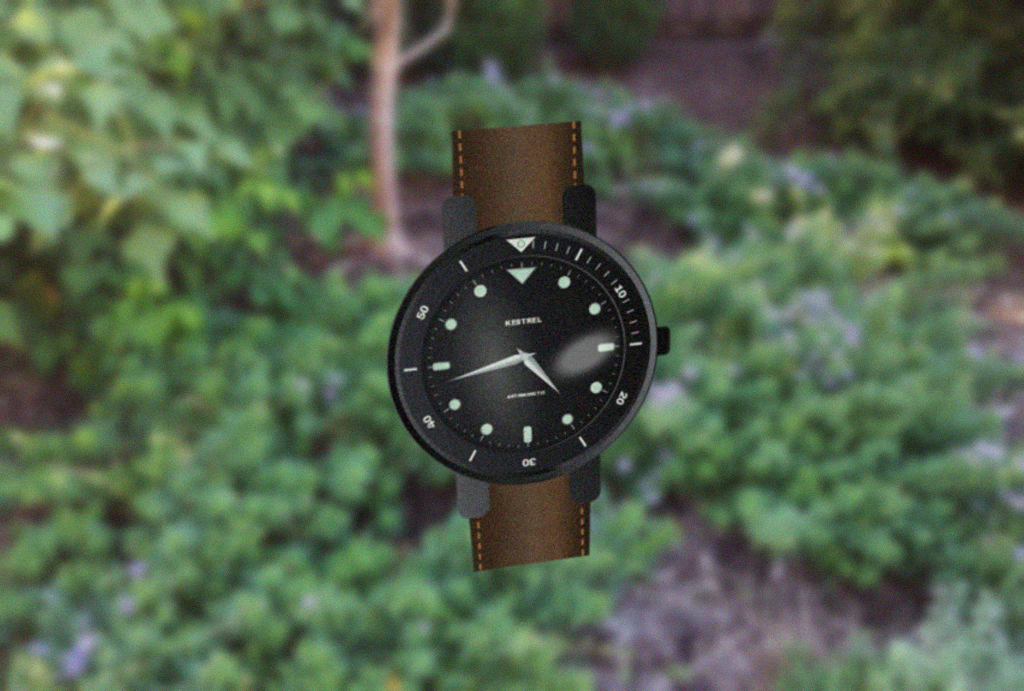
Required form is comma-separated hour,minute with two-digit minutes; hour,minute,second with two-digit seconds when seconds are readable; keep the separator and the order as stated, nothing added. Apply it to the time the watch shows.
4,43
